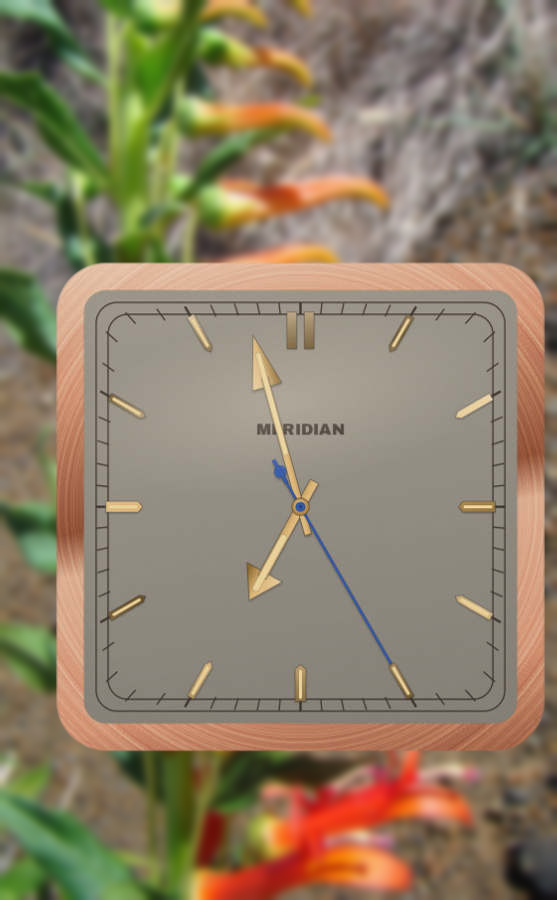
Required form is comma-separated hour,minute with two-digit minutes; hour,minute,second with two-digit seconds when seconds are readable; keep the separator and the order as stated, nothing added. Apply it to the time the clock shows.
6,57,25
